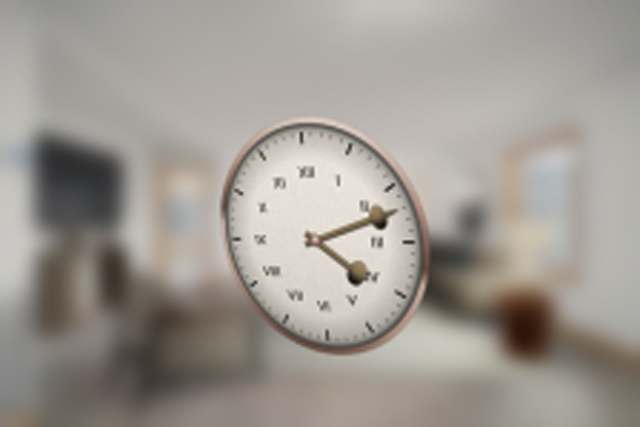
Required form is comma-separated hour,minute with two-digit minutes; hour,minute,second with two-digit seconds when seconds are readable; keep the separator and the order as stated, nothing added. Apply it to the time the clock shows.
4,12
